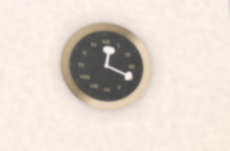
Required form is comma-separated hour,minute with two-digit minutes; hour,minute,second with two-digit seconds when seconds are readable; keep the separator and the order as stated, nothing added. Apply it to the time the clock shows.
12,19
